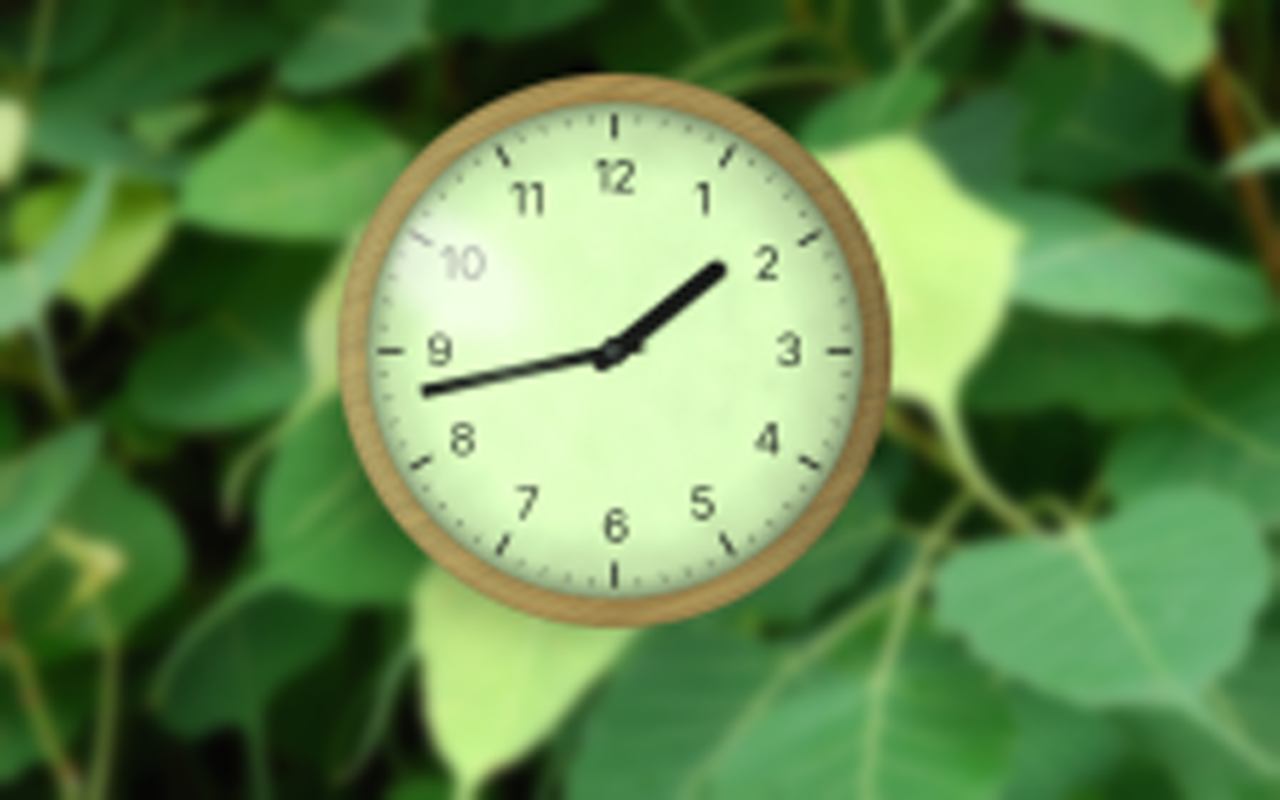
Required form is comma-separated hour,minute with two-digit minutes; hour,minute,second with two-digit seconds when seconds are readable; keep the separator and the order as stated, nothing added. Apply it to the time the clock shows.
1,43
